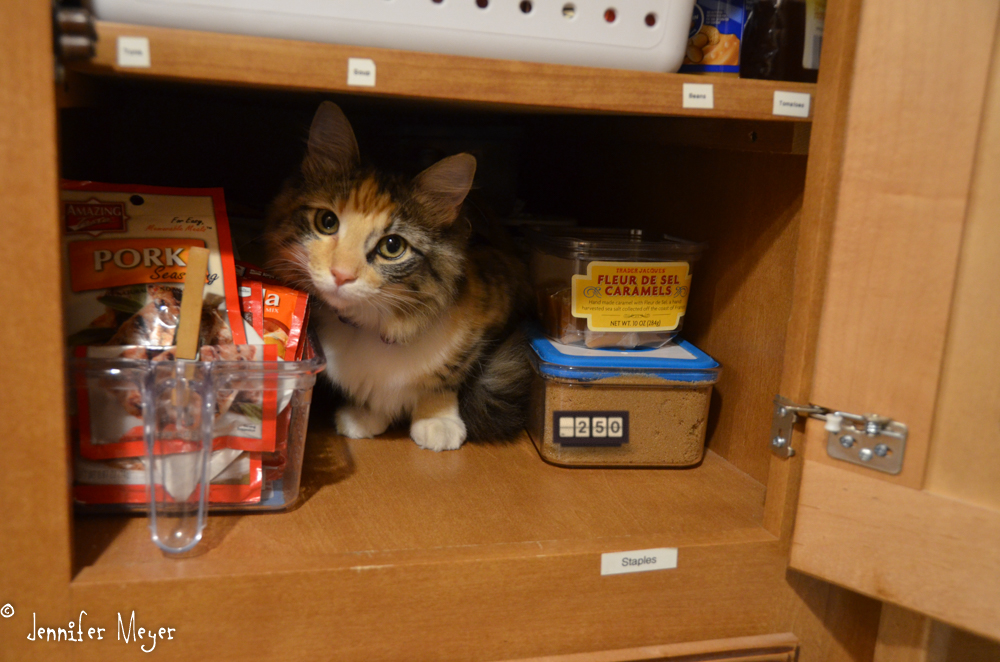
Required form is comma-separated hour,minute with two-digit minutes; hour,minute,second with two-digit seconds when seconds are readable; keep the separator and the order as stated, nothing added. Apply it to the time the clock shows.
2,50
